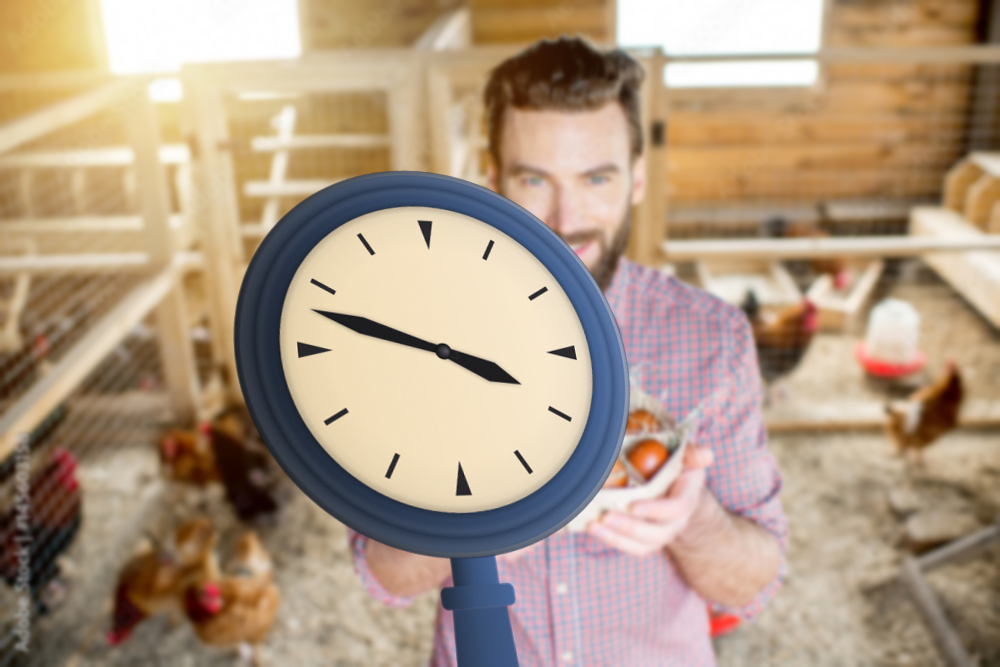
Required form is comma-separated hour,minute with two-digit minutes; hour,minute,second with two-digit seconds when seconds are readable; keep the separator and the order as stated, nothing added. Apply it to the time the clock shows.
3,48
